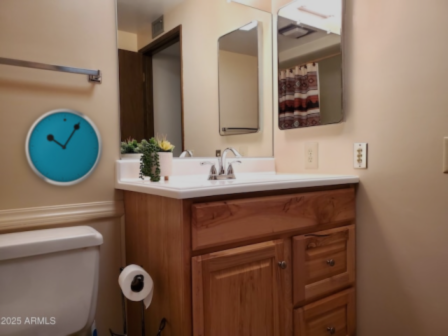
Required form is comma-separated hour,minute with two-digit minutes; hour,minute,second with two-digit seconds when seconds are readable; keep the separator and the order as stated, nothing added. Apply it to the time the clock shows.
10,05
